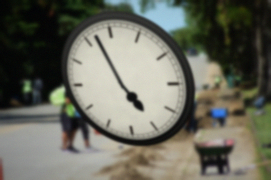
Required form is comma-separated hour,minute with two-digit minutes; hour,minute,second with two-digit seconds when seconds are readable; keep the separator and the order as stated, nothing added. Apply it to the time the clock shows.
4,57
